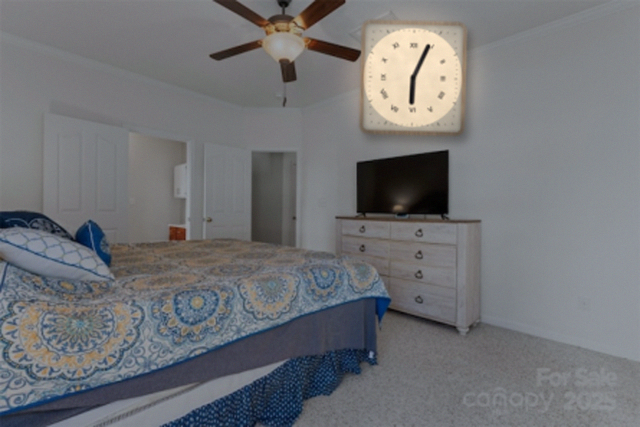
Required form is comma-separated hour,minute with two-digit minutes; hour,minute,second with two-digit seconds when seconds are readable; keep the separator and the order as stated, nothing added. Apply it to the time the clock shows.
6,04
